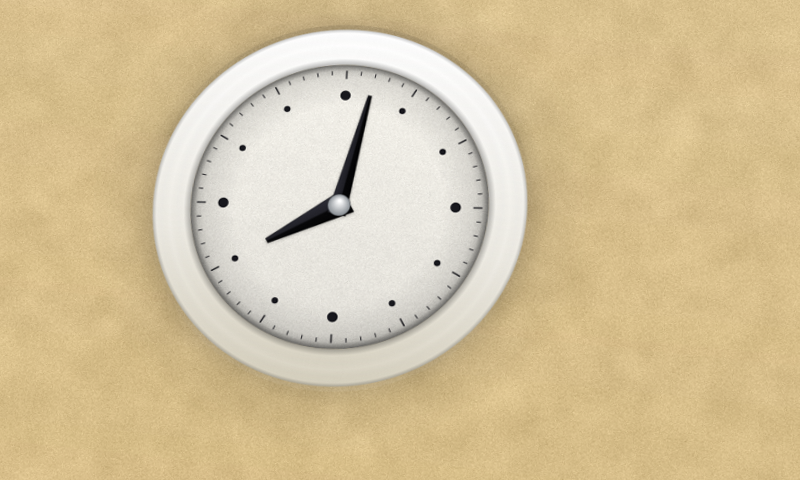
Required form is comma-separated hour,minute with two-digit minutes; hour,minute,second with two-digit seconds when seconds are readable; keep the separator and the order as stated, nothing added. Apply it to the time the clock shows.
8,02
